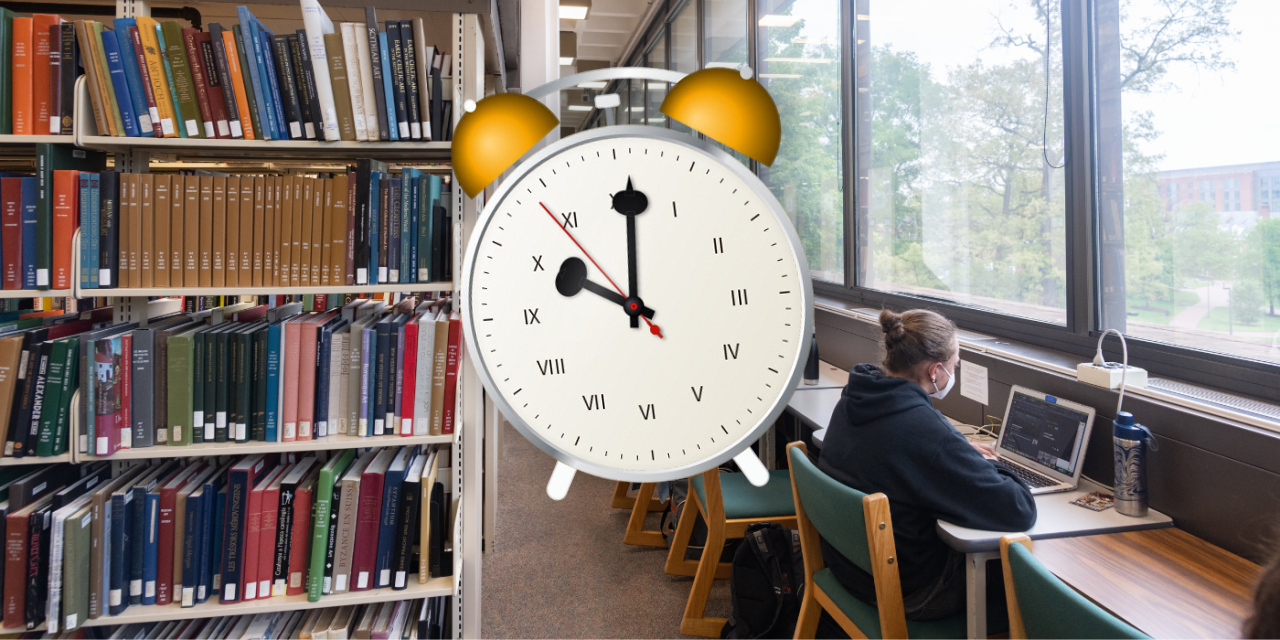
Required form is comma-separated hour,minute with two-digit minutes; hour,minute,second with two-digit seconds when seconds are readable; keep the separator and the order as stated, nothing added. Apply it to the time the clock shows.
10,00,54
